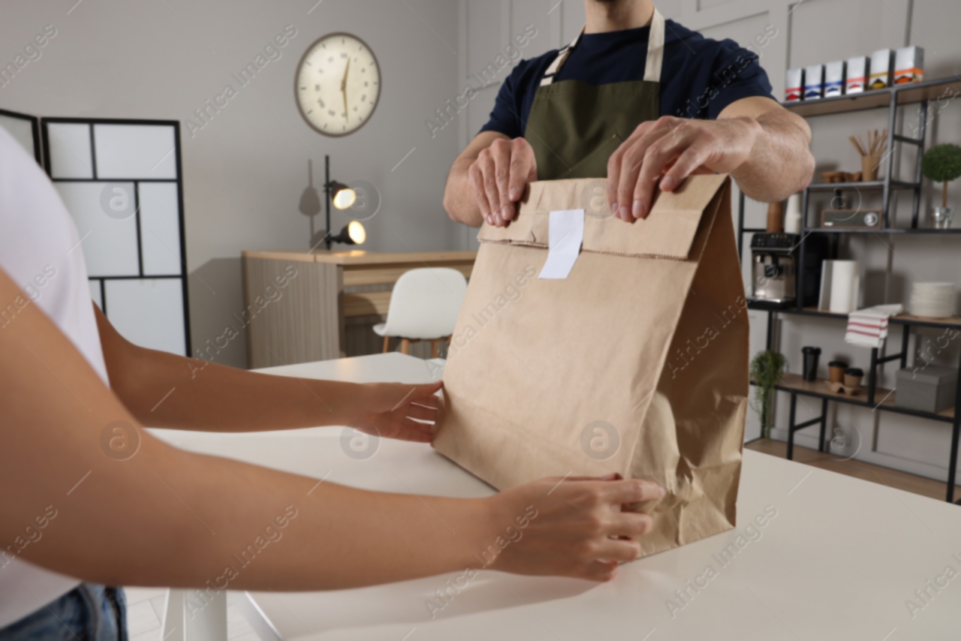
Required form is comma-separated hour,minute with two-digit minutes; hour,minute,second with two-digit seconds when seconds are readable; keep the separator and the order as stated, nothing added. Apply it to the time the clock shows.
12,29
